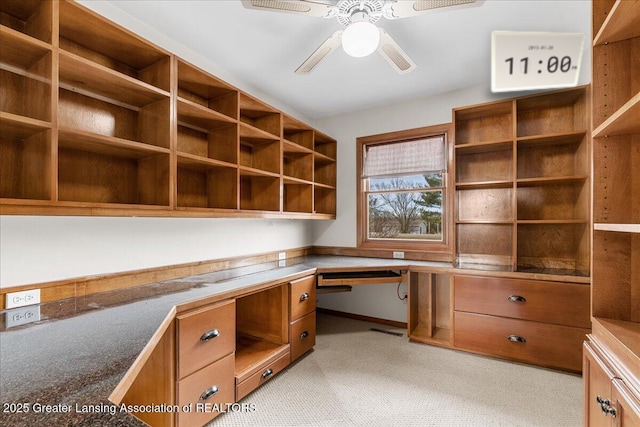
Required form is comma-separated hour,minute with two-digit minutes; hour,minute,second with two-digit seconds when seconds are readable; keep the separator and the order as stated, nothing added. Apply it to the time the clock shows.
11,00
